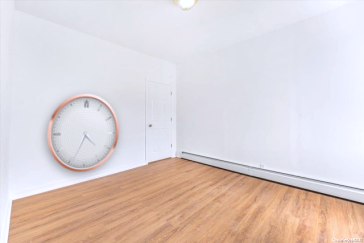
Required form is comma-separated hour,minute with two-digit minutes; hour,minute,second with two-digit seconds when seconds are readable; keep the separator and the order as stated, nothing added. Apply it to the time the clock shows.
4,34
